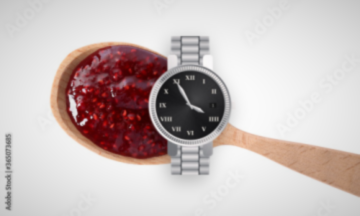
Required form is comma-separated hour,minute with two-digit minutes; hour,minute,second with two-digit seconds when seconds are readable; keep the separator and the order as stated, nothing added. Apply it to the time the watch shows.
3,55
